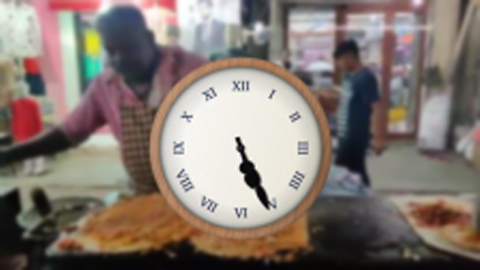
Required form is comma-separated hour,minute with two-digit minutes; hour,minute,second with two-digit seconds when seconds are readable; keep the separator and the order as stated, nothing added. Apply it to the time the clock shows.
5,26
